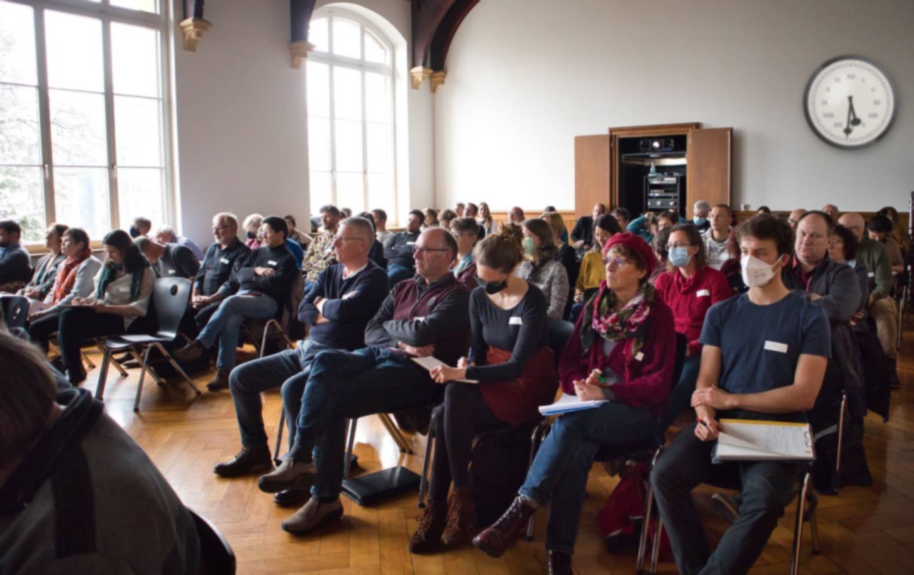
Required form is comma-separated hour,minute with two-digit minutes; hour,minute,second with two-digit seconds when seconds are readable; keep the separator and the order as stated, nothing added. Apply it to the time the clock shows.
5,31
